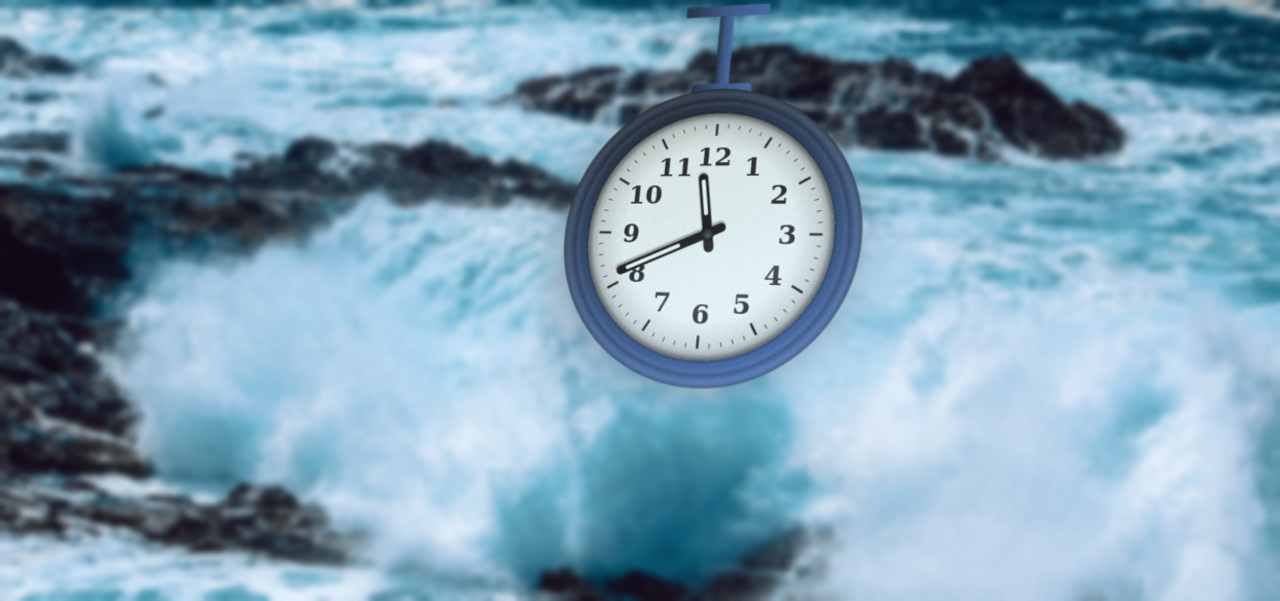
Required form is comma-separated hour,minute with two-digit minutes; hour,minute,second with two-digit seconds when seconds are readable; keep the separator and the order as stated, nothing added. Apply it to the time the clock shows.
11,41
